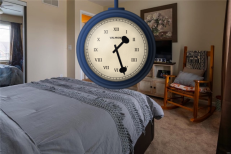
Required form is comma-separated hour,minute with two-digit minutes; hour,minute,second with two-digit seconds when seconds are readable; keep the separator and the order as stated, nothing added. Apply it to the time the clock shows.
1,27
